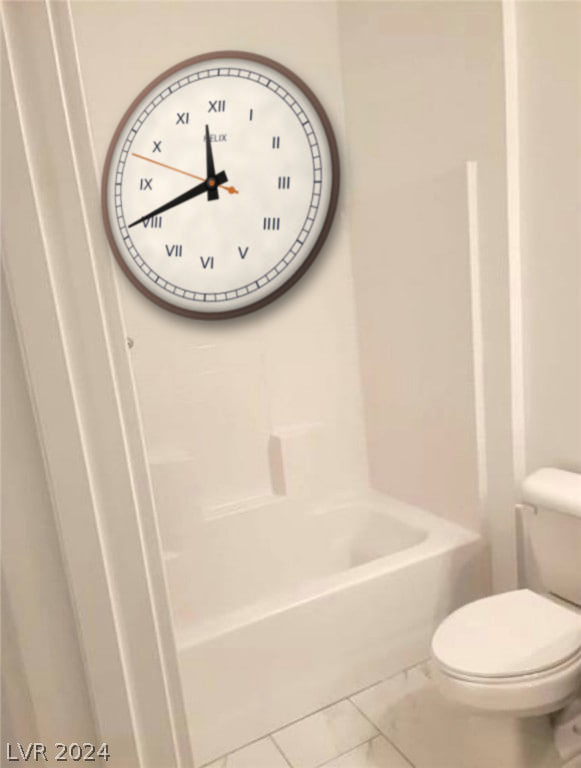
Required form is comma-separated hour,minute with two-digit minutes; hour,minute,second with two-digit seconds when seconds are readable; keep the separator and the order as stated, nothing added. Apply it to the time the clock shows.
11,40,48
